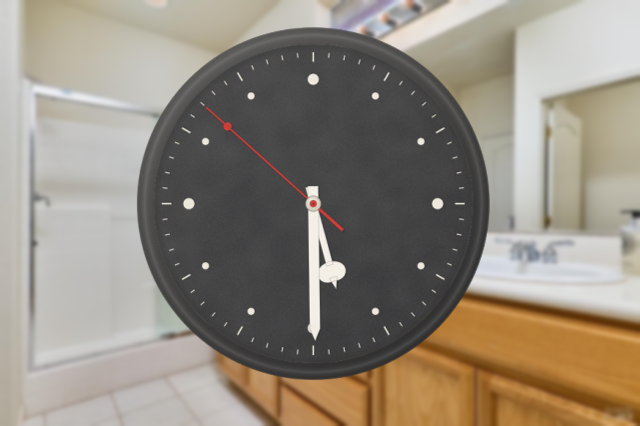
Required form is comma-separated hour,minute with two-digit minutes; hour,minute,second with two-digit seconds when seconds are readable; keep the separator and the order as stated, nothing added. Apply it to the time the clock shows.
5,29,52
